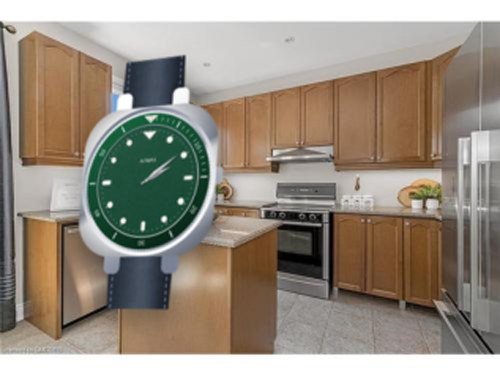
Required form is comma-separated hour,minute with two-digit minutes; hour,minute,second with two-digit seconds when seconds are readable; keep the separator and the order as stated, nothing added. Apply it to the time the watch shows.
2,09
